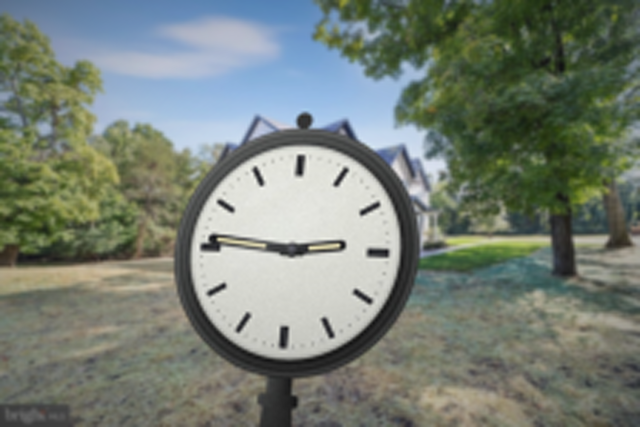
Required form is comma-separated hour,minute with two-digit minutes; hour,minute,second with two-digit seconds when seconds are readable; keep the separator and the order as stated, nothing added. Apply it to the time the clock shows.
2,46
